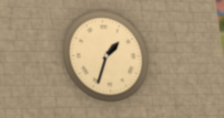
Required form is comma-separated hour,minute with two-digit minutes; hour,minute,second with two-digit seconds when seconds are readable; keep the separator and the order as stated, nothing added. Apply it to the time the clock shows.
1,34
